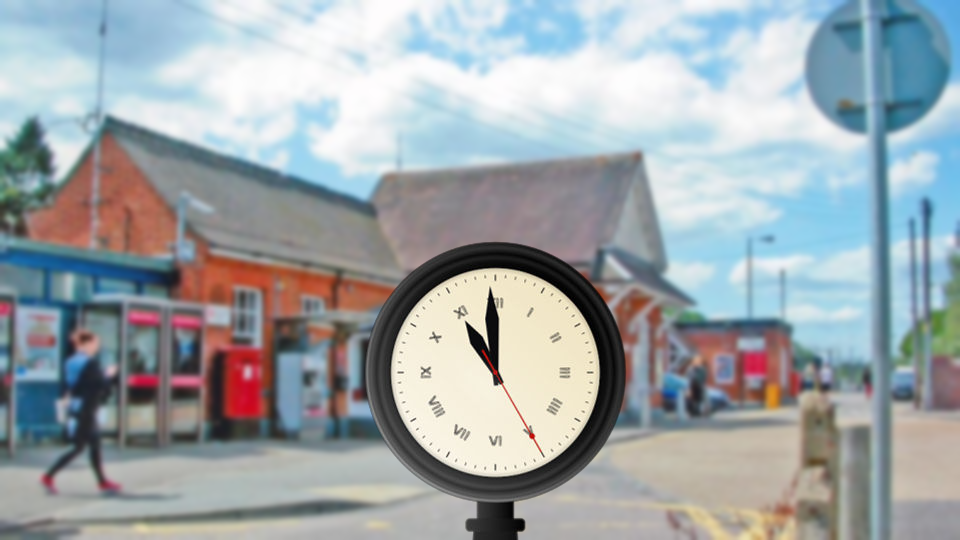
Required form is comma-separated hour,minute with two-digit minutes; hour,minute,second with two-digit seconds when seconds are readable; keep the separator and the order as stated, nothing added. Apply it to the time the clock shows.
10,59,25
